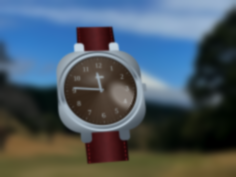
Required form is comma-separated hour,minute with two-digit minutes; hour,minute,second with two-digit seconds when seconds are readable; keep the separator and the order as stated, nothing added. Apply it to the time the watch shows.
11,46
